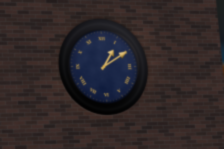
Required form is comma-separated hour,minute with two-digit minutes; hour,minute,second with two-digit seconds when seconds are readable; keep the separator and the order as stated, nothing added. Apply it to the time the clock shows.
1,10
